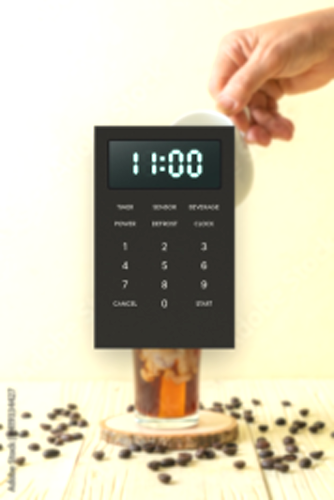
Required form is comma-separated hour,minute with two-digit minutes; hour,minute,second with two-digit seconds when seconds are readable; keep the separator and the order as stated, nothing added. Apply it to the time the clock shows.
11,00
